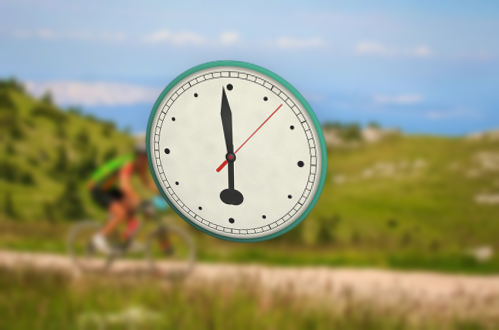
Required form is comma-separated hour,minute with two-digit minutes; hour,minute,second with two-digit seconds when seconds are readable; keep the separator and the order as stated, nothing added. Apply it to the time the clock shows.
5,59,07
